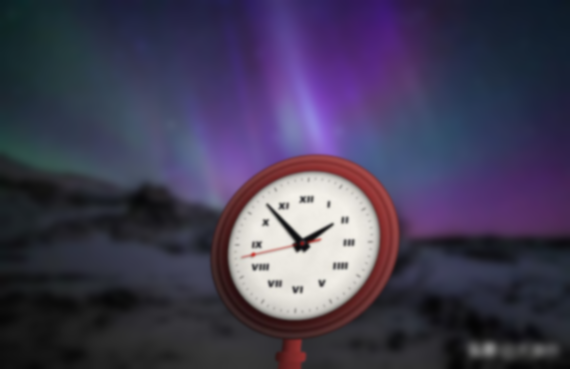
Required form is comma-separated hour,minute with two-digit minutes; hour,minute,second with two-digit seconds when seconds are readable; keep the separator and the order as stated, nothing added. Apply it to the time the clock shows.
1,52,43
